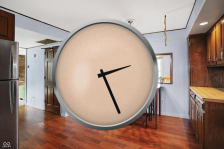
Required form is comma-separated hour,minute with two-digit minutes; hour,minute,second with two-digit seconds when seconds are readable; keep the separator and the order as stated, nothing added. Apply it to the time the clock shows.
2,26
